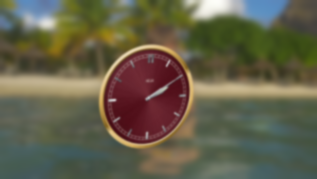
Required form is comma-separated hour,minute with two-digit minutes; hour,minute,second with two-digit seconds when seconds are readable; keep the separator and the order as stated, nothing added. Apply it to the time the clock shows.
2,10
